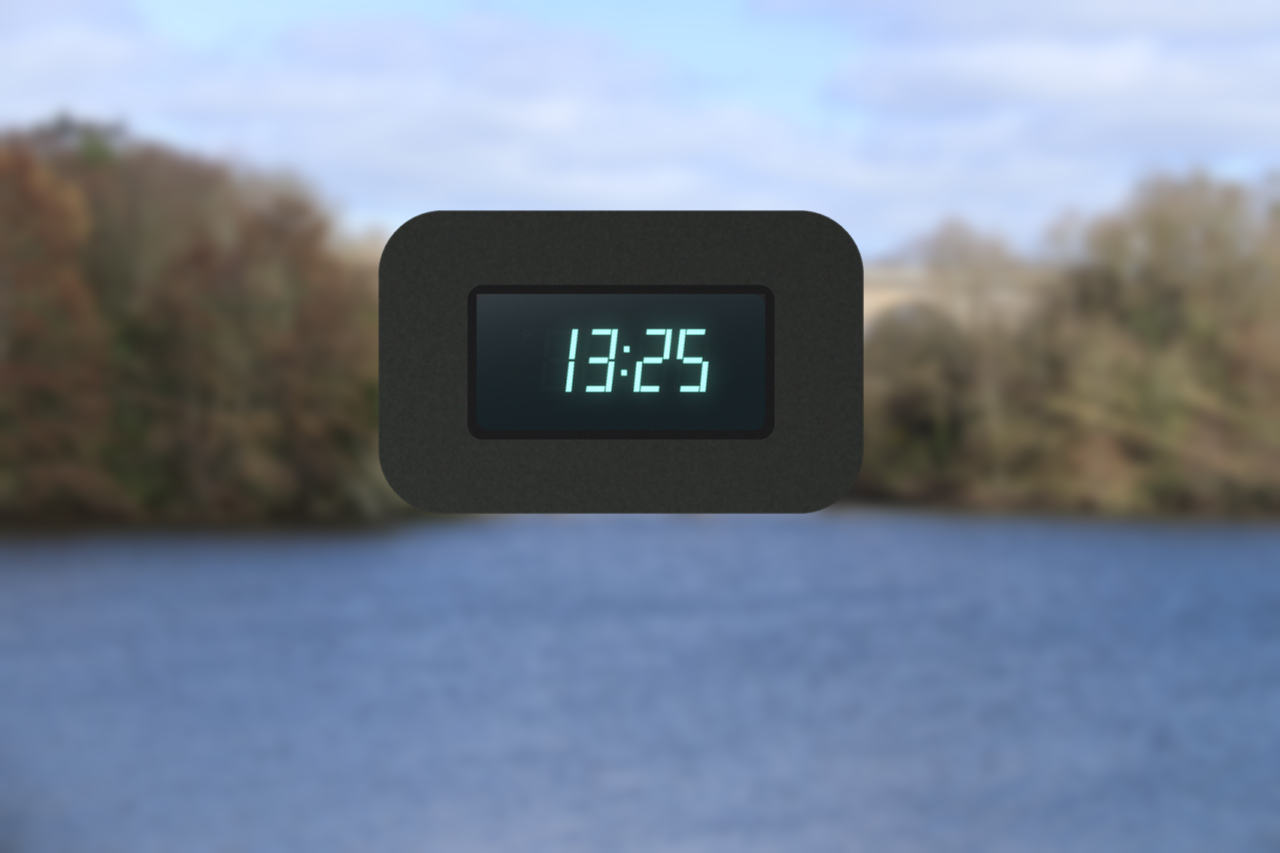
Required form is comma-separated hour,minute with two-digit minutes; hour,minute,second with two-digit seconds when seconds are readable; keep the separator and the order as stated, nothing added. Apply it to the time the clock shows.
13,25
